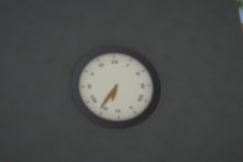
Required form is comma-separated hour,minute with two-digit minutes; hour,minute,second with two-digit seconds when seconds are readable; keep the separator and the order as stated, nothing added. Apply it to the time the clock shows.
6,36
